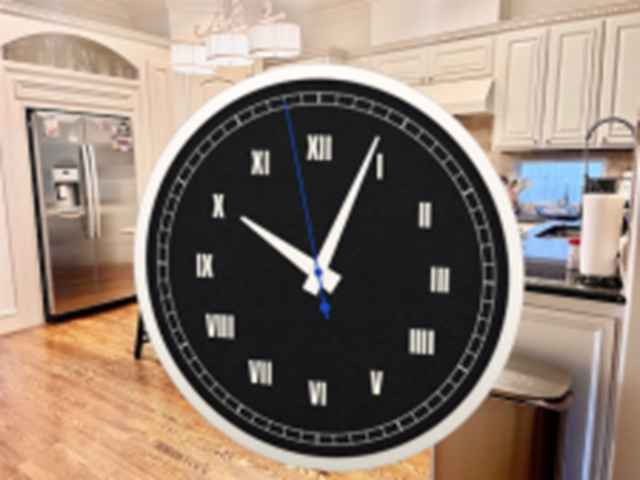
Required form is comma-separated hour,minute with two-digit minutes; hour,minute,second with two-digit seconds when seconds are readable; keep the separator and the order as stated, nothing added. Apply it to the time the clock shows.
10,03,58
